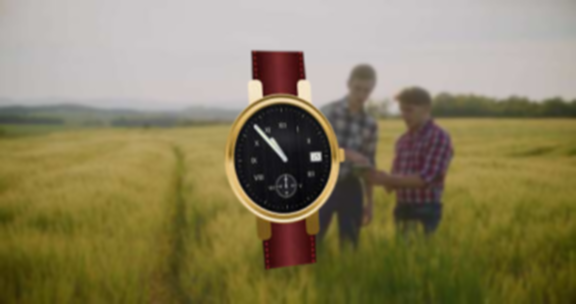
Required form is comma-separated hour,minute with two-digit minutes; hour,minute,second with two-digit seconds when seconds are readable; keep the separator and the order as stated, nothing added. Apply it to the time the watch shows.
10,53
